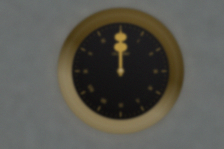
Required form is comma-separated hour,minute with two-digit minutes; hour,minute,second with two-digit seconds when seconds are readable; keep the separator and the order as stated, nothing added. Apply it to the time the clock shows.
12,00
